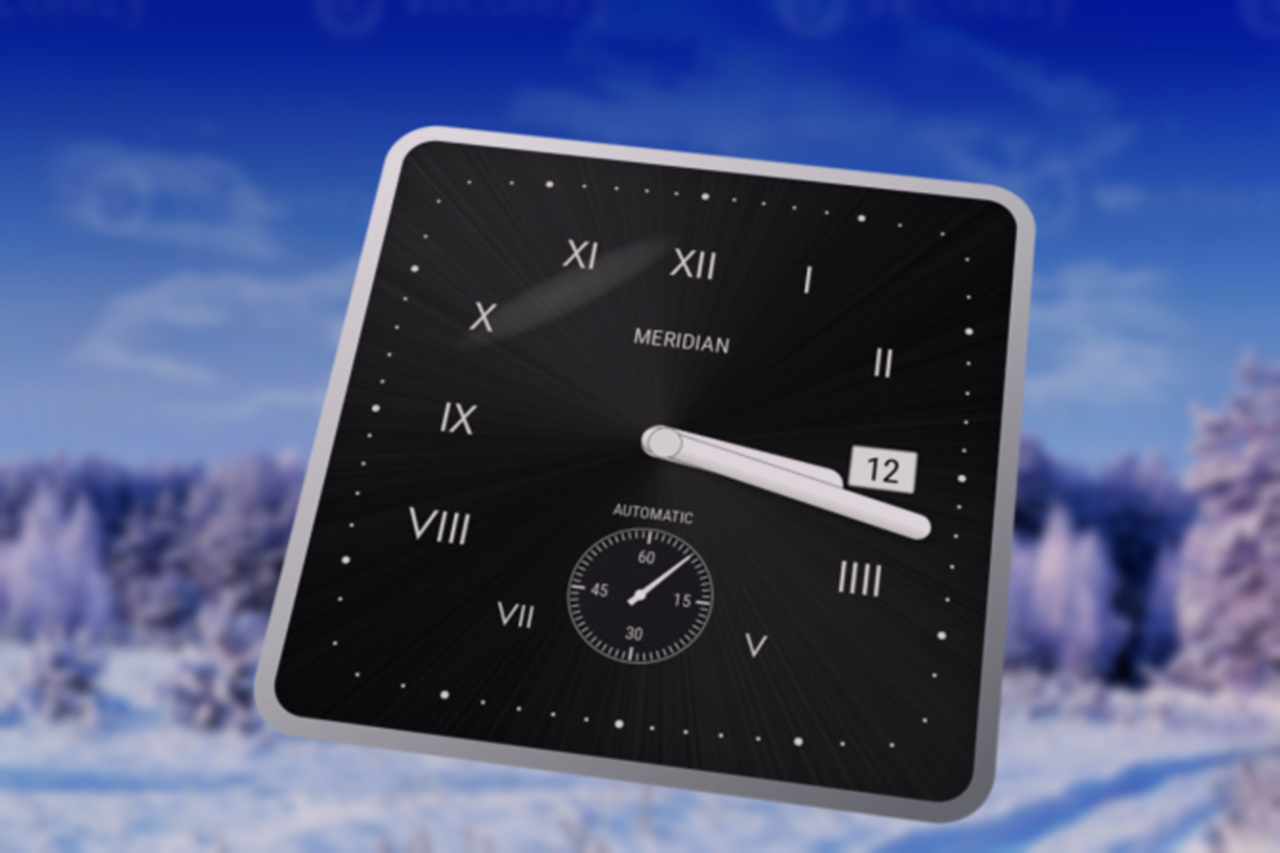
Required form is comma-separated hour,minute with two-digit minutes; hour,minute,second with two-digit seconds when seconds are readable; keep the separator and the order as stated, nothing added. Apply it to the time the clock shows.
3,17,07
